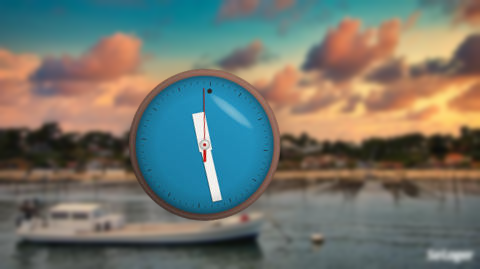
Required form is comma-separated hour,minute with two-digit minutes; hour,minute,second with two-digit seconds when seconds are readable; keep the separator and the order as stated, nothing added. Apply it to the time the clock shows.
11,26,59
